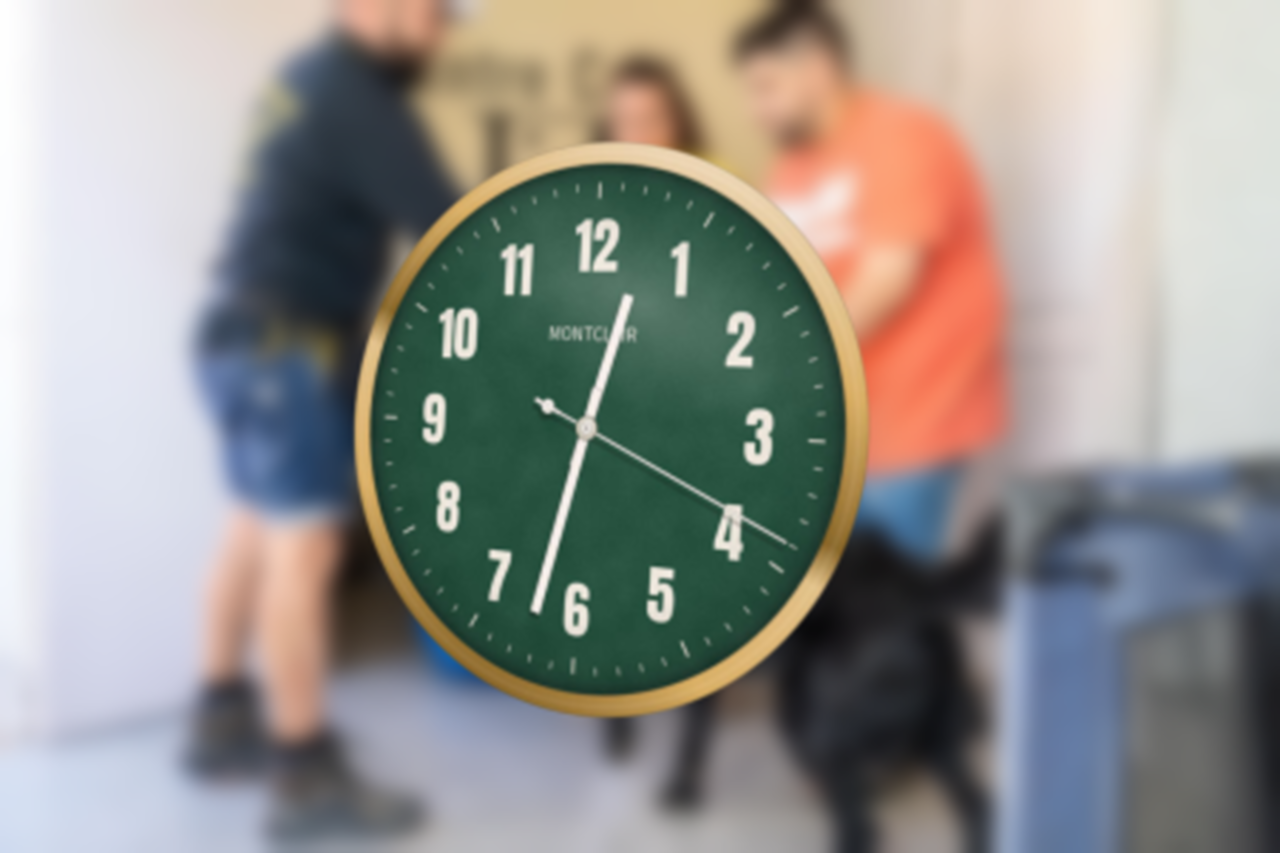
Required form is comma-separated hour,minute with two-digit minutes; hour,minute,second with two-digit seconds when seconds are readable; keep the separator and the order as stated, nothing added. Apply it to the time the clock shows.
12,32,19
